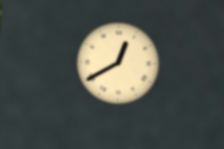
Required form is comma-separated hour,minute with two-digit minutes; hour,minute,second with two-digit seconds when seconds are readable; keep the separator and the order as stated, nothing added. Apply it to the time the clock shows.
12,40
